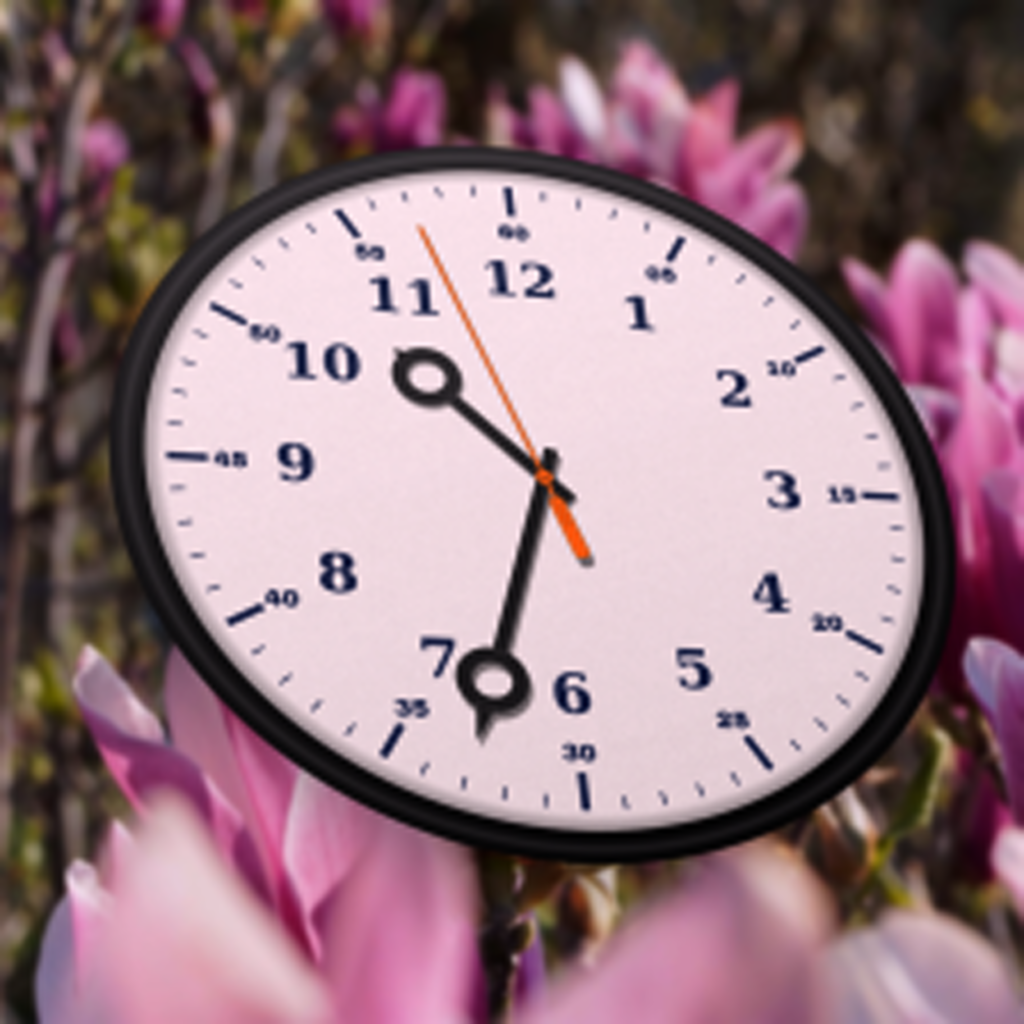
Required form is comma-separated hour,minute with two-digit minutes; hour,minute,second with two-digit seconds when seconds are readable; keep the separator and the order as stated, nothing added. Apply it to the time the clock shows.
10,32,57
